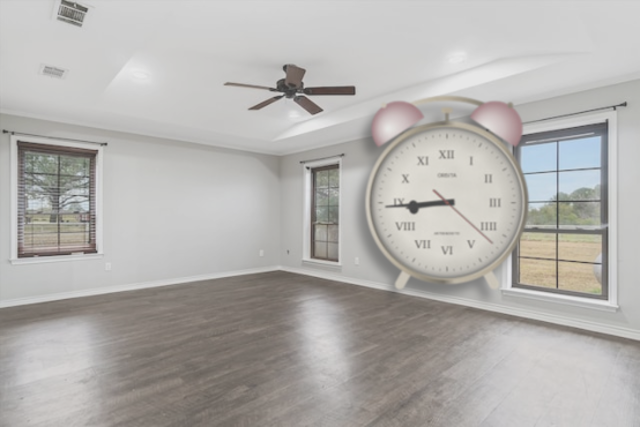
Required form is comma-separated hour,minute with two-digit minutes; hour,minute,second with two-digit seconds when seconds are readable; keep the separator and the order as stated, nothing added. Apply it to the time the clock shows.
8,44,22
